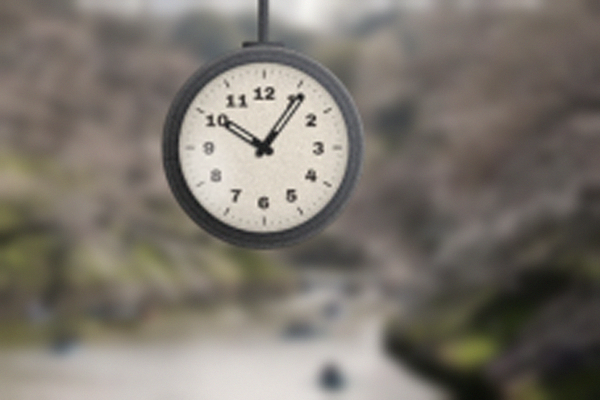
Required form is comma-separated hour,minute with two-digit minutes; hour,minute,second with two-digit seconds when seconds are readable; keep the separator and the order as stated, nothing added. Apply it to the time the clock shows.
10,06
